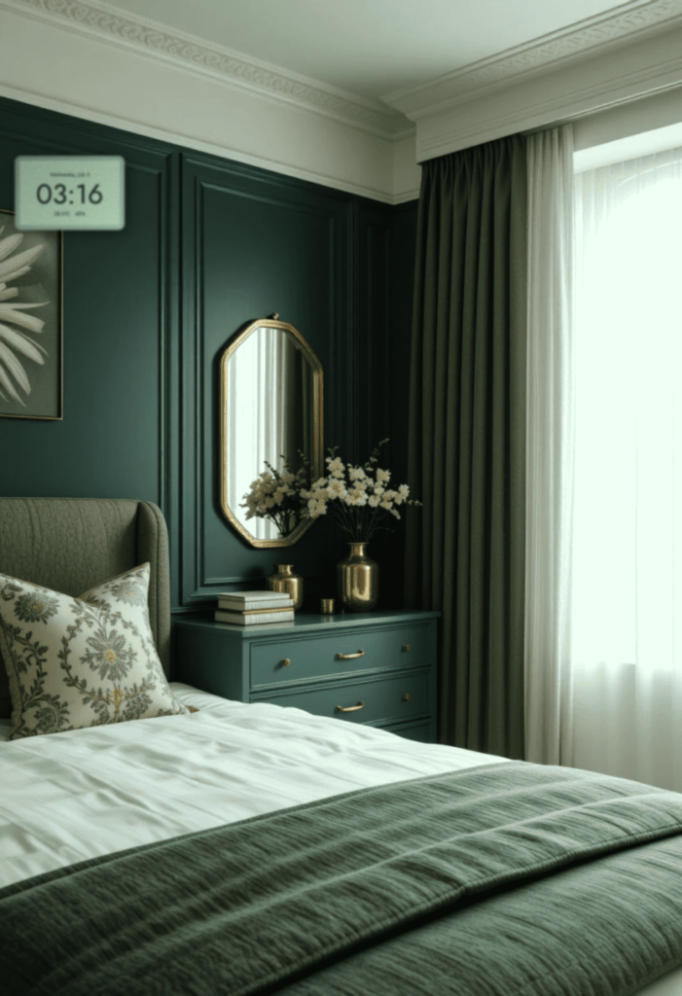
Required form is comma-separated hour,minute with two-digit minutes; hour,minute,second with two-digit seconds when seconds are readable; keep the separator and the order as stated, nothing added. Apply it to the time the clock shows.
3,16
